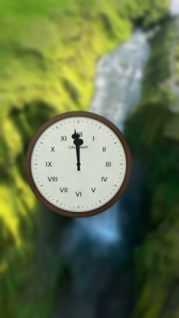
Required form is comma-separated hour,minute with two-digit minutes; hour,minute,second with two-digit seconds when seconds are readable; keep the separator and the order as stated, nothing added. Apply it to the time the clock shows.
11,59
